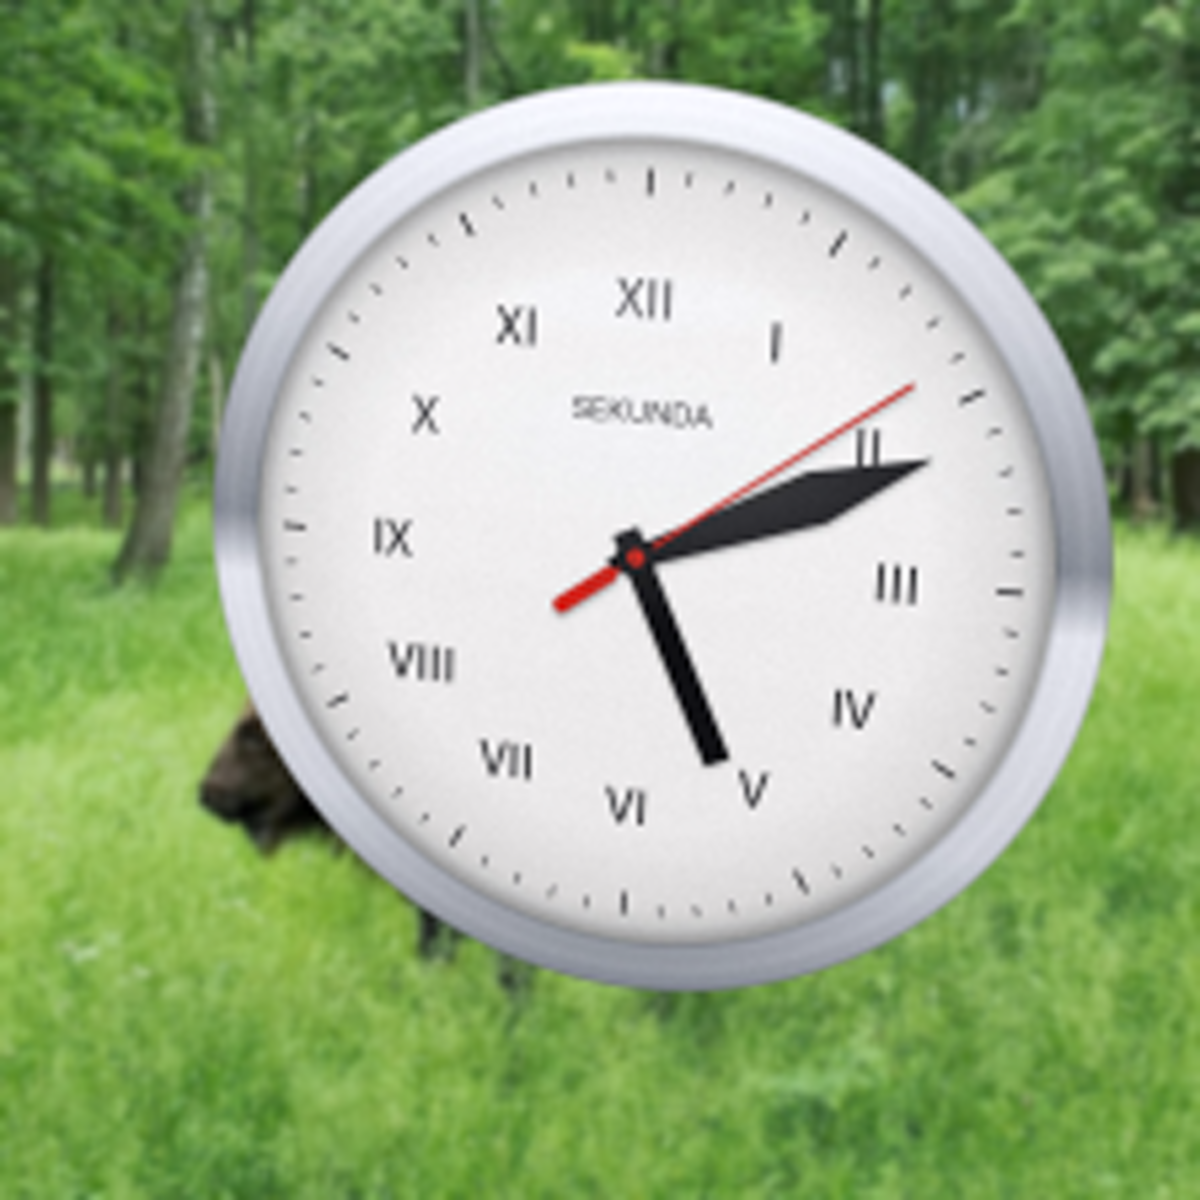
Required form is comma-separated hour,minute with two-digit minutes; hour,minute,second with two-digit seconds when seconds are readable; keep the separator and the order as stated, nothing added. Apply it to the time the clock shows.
5,11,09
